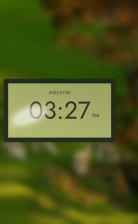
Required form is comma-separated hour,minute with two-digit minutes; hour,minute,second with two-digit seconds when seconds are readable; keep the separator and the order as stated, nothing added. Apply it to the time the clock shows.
3,27
